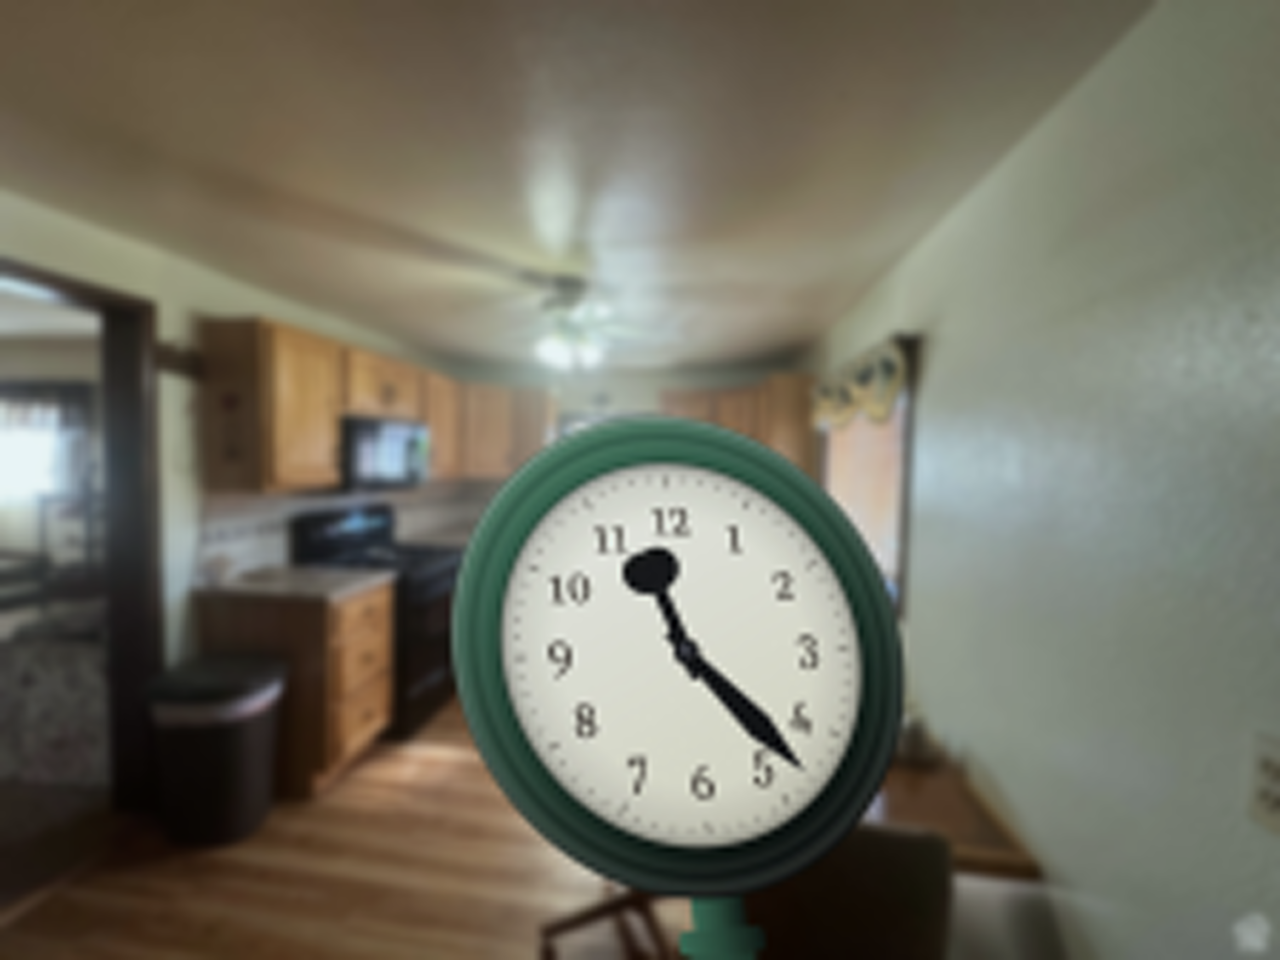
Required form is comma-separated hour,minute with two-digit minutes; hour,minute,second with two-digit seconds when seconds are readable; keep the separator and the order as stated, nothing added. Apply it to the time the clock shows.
11,23
